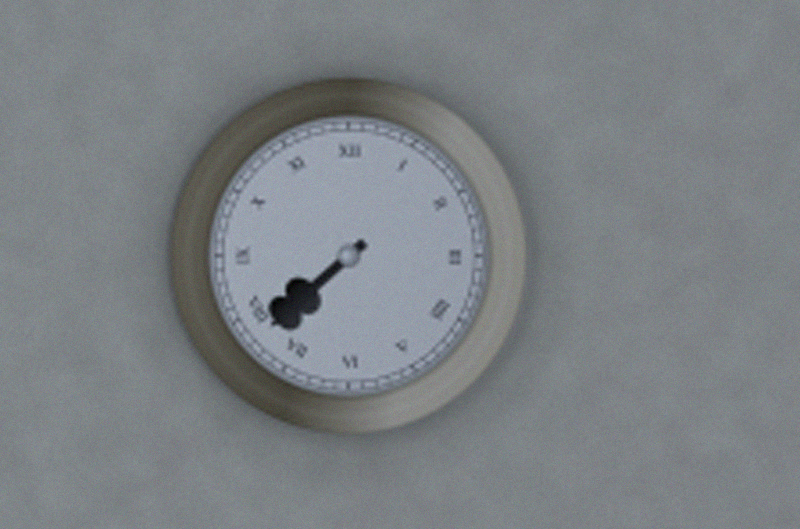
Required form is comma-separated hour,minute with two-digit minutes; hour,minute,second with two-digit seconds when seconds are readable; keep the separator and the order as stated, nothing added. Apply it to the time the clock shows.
7,38
